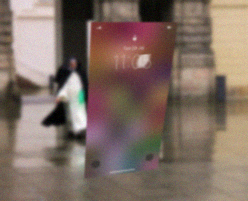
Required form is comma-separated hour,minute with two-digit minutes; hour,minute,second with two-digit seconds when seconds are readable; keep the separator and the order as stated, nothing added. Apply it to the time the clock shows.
11,05
